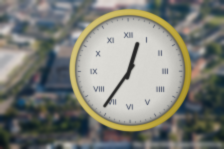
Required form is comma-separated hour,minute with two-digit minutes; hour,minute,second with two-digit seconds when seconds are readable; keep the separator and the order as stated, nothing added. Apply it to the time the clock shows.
12,36
